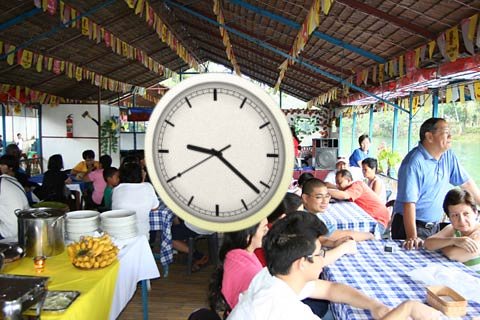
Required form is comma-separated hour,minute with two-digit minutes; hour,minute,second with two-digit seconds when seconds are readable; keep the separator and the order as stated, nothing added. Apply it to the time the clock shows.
9,21,40
